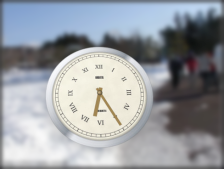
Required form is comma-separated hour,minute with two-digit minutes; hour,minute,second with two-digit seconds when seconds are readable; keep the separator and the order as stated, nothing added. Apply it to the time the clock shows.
6,25
